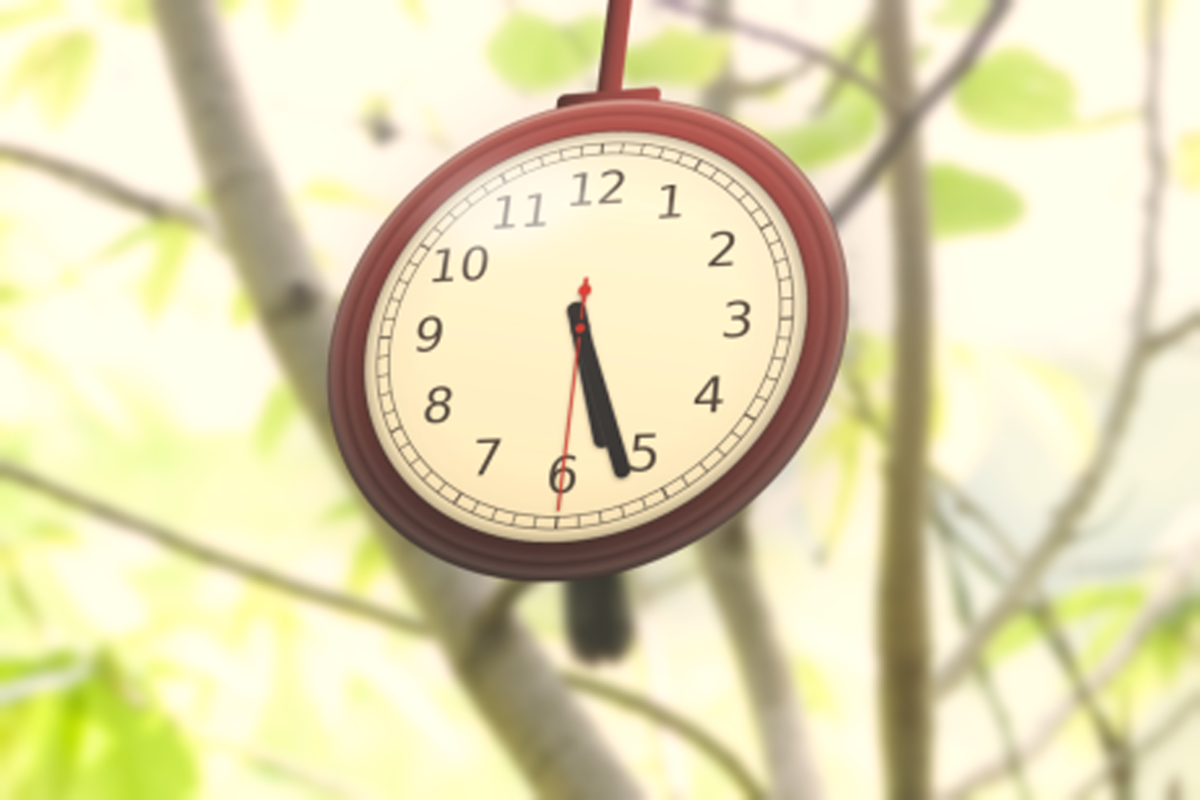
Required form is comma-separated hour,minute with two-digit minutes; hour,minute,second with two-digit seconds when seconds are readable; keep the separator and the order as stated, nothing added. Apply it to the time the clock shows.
5,26,30
